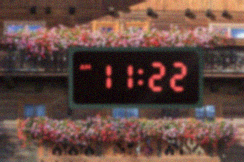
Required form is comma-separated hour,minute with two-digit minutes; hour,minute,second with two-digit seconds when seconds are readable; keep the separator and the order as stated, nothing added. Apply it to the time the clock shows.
11,22
